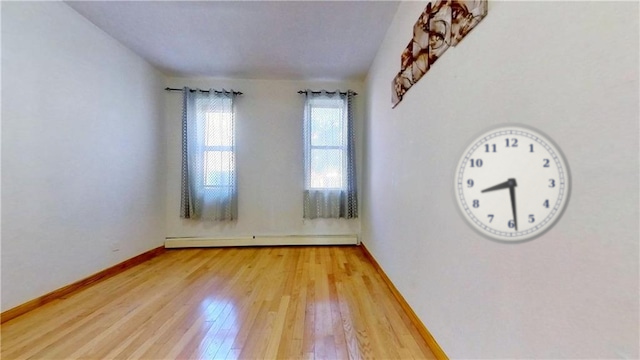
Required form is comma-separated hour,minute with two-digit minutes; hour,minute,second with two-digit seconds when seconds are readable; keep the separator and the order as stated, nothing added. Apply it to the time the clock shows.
8,29
